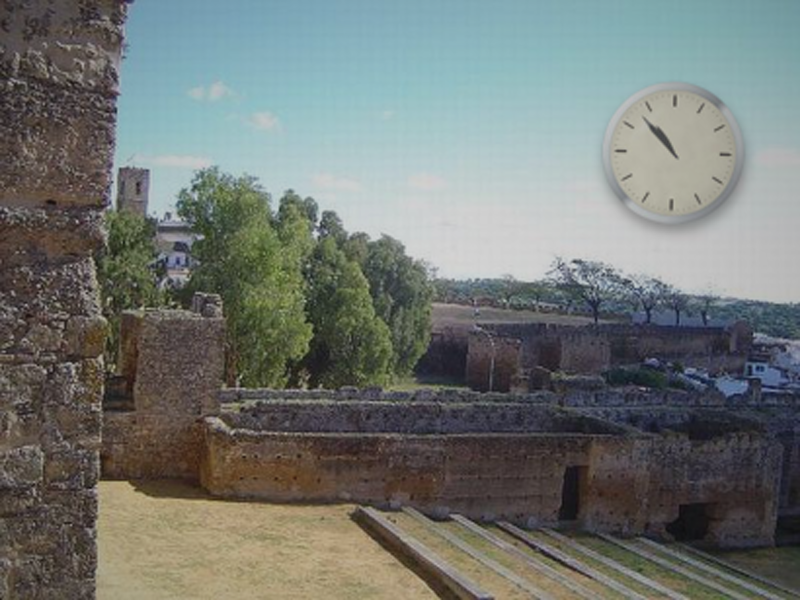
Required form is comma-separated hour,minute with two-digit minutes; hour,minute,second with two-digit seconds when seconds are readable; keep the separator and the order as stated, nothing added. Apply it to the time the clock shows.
10,53
